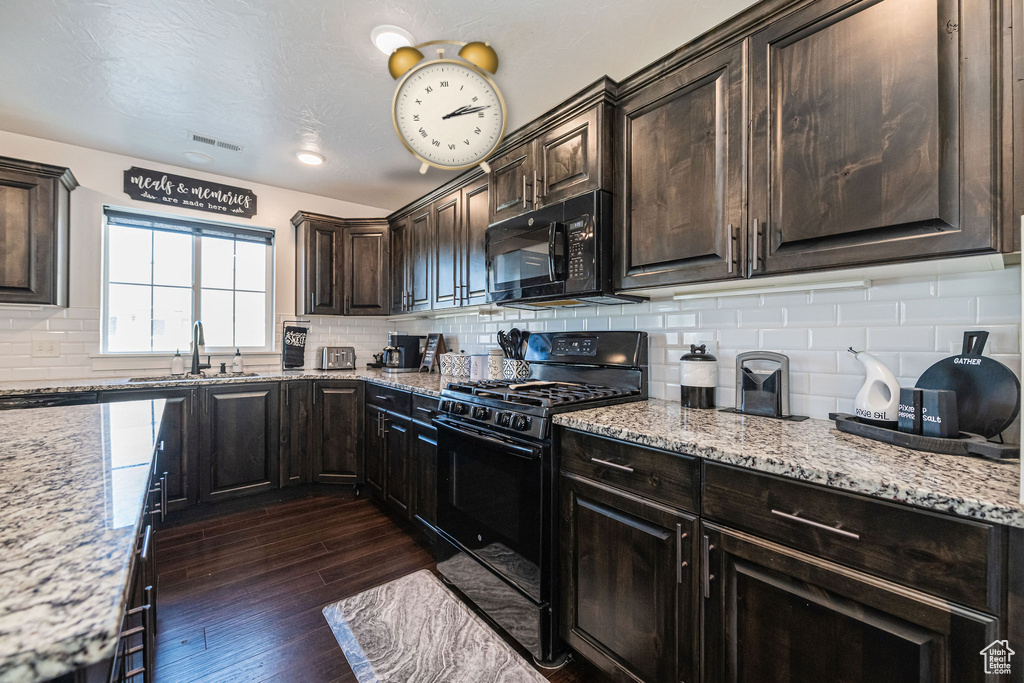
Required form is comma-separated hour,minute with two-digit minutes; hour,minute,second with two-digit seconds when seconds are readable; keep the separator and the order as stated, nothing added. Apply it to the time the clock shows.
2,13
